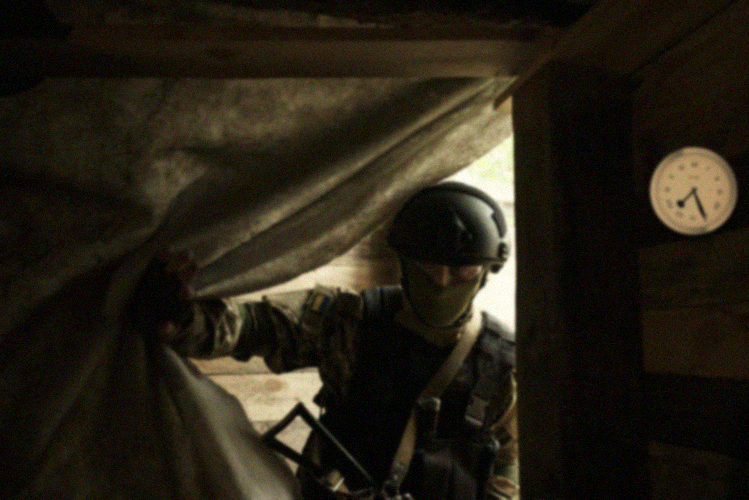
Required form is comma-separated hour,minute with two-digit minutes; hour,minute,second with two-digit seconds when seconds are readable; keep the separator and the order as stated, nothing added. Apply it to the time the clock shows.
7,26
